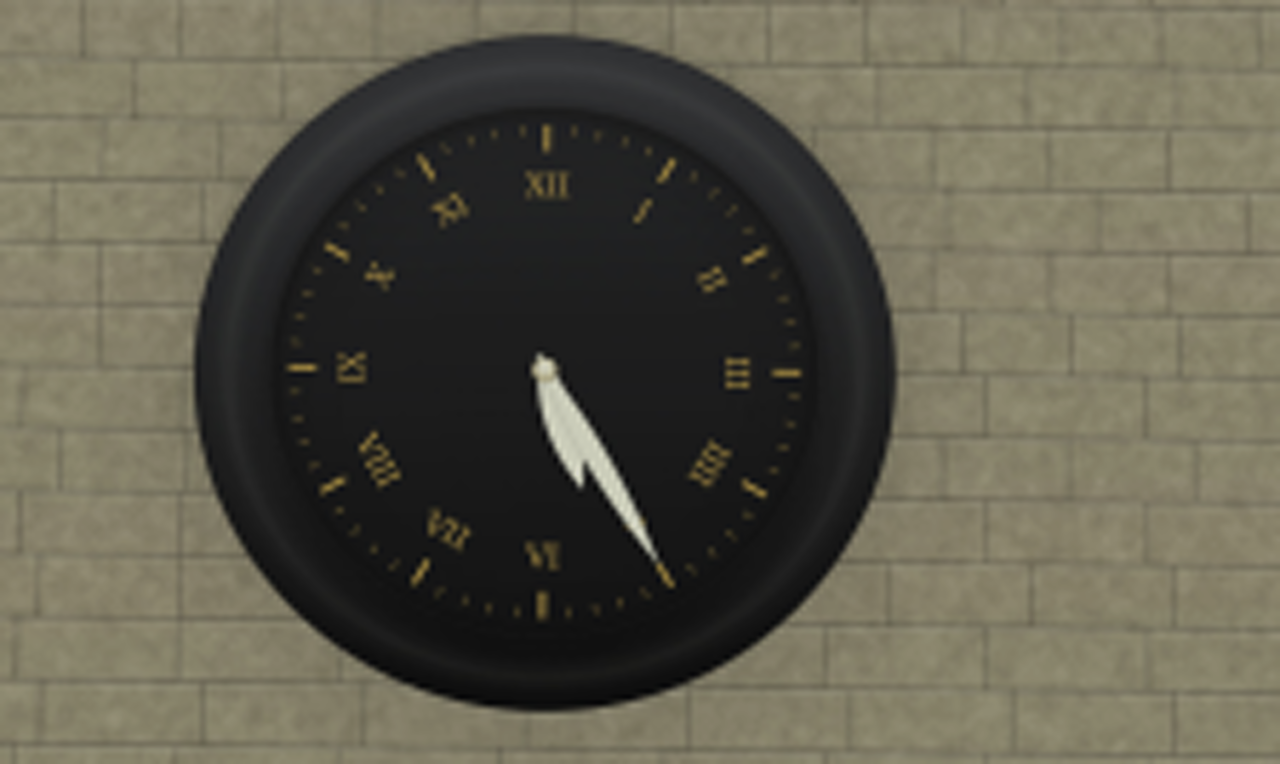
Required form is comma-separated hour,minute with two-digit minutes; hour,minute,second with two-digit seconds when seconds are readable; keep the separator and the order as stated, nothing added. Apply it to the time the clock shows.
5,25
